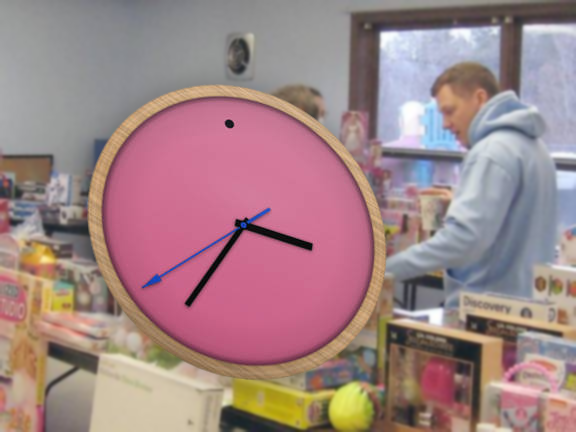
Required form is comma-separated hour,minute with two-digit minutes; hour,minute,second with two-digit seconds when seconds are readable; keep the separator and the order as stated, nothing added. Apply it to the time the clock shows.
3,36,40
